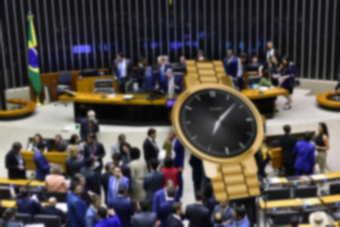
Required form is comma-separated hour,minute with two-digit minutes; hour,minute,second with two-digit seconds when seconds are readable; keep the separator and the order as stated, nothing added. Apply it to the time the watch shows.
7,08
